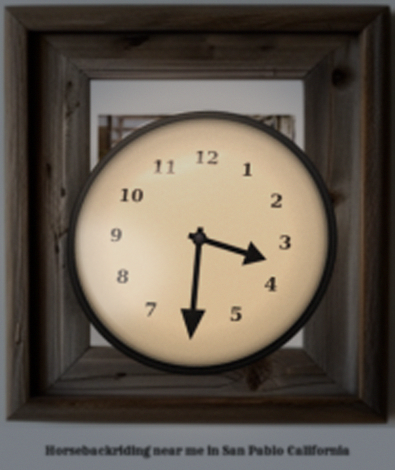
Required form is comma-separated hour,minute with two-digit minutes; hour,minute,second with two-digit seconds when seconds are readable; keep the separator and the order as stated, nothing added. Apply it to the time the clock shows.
3,30
